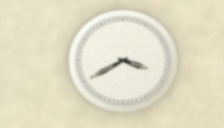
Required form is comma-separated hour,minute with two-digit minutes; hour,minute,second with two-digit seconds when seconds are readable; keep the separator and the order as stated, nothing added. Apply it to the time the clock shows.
3,40
